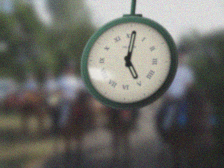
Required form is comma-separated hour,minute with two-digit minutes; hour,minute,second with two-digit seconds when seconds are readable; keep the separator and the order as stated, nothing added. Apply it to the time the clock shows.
5,01
